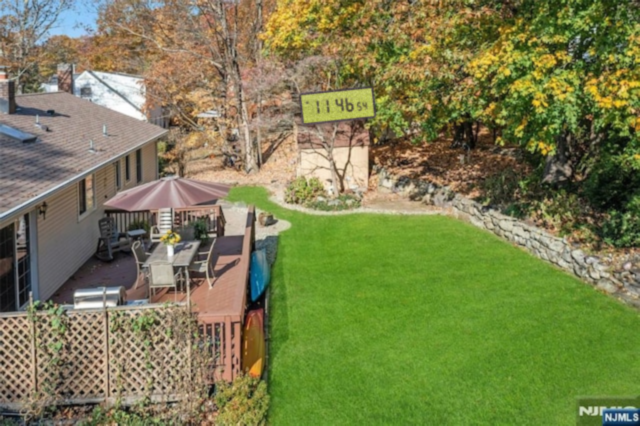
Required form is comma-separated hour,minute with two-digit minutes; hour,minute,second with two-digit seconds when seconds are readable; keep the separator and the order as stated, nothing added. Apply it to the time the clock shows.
11,46
